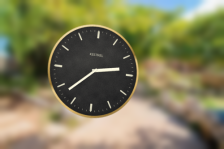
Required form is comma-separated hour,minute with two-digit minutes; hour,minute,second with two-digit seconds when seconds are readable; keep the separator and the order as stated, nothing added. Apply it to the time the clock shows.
2,38
